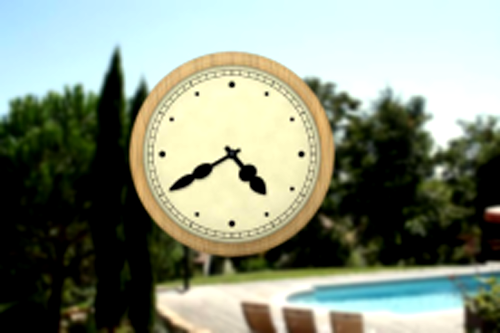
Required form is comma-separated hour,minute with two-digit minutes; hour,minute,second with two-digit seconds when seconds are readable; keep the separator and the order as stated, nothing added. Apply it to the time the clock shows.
4,40
